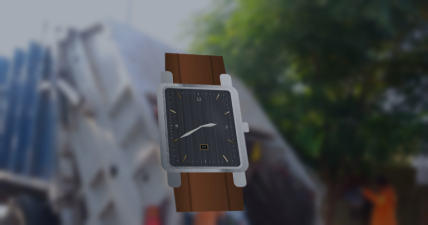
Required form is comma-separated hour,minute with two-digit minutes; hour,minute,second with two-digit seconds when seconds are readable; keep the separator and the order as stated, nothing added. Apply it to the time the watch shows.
2,40
